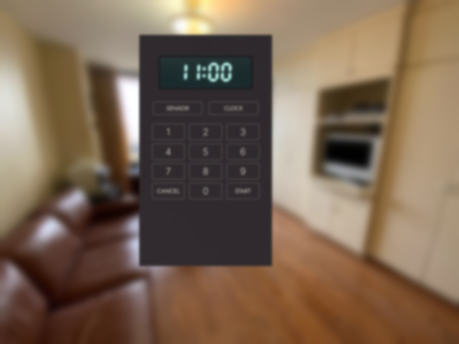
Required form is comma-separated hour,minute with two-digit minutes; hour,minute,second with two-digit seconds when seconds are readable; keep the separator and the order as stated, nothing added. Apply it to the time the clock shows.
11,00
